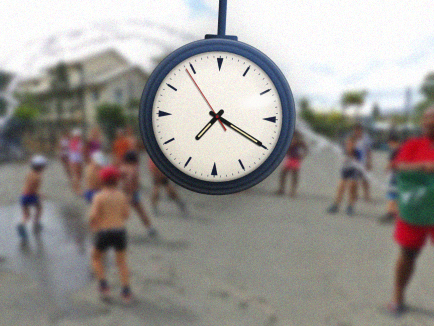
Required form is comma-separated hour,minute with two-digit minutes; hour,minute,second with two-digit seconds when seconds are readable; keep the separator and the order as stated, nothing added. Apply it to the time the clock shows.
7,19,54
